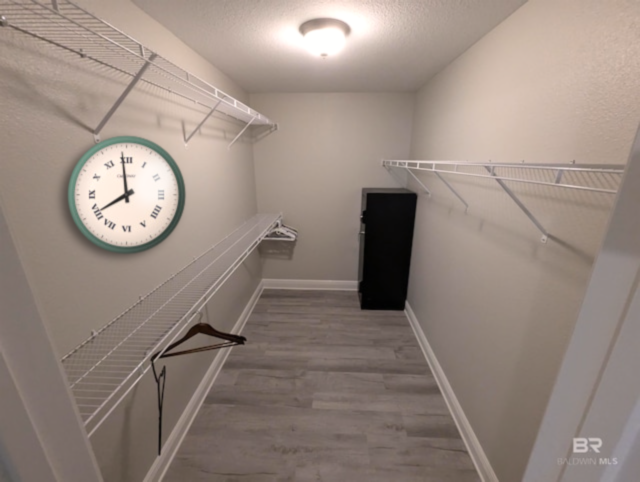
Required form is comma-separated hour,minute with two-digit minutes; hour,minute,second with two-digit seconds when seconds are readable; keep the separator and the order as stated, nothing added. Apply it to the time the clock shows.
7,59
